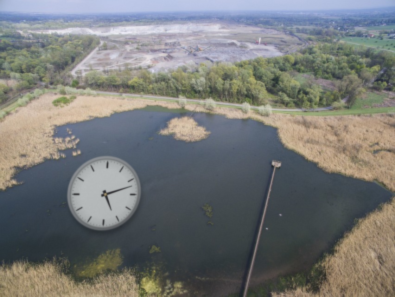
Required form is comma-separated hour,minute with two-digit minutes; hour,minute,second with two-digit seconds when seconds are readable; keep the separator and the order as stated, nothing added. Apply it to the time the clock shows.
5,12
